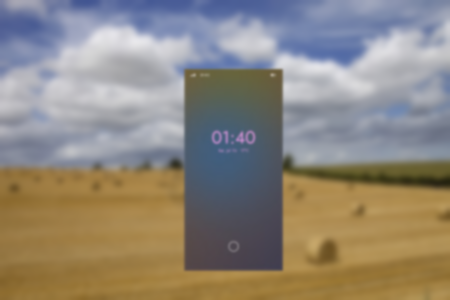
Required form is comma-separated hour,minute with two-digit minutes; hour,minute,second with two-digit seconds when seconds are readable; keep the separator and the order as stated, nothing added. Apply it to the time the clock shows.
1,40
